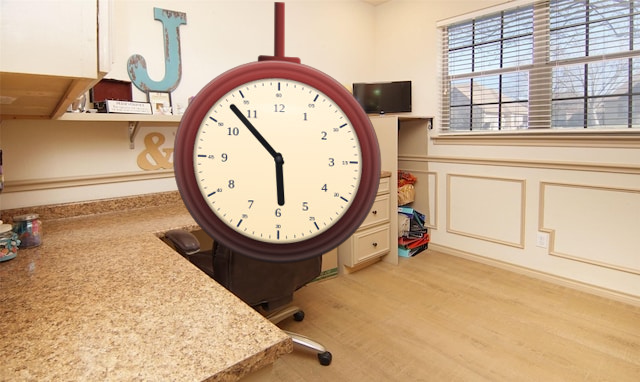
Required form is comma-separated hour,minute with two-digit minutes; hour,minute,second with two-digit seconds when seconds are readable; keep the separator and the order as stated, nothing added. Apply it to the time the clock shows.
5,53
